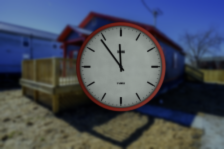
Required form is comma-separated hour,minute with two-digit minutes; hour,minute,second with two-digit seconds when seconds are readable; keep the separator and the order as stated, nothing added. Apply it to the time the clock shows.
11,54
